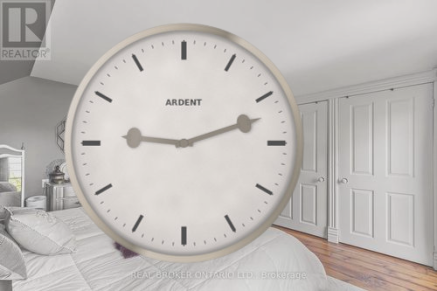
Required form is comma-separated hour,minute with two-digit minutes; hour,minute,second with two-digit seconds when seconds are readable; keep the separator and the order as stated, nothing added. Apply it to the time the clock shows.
9,12
